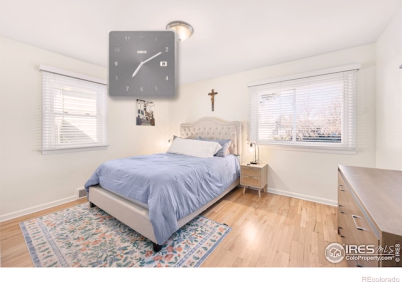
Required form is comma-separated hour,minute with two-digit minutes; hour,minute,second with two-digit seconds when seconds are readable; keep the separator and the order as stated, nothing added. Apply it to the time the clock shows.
7,10
